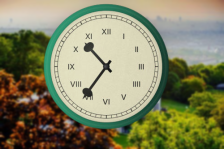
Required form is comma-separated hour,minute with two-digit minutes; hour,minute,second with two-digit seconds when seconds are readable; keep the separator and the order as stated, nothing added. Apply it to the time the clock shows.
10,36
